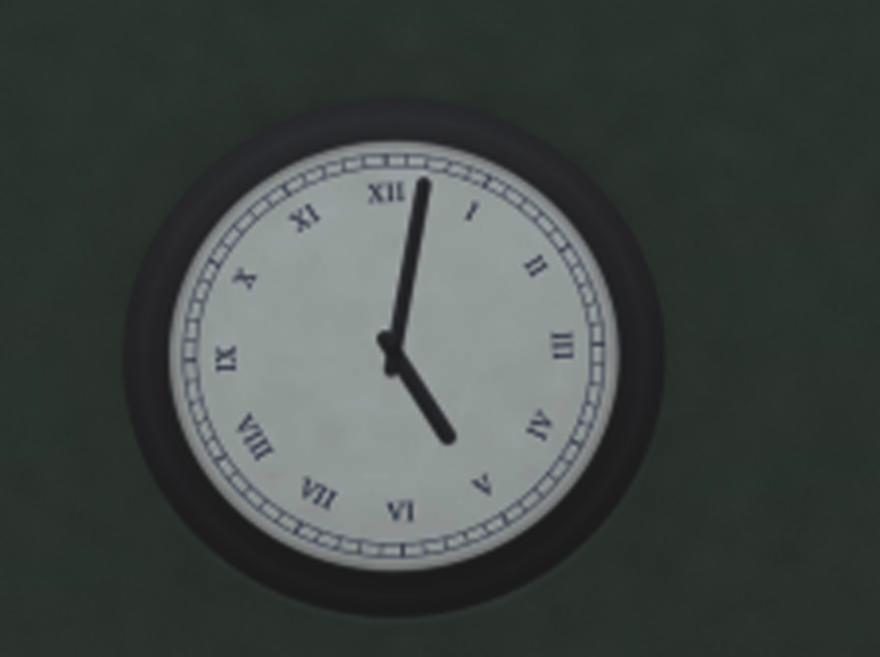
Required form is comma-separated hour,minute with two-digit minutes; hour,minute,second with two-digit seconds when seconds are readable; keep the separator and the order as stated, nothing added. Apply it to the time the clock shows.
5,02
